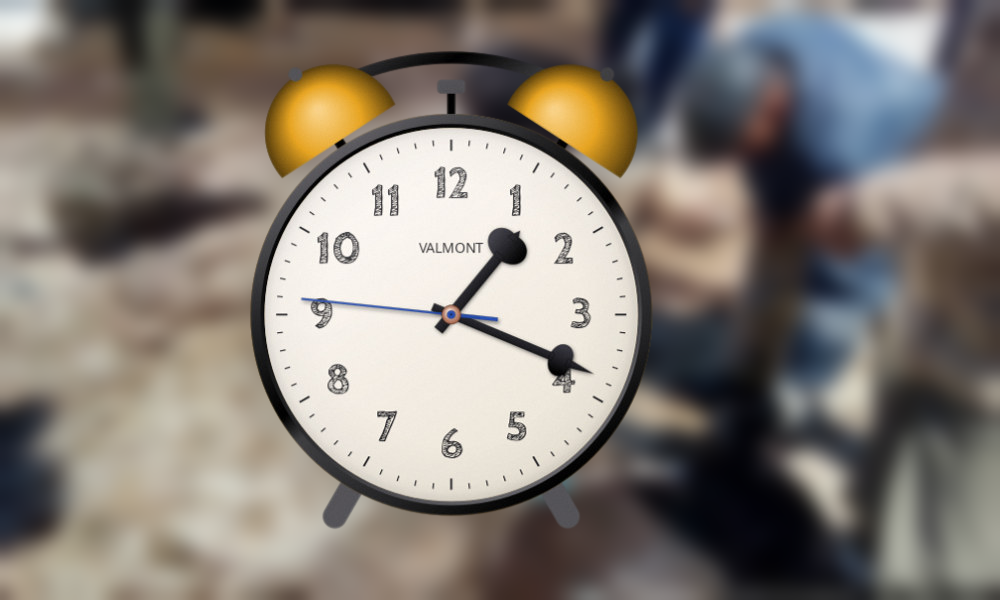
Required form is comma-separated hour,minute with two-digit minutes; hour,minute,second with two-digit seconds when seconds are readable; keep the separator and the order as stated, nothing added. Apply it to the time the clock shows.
1,18,46
